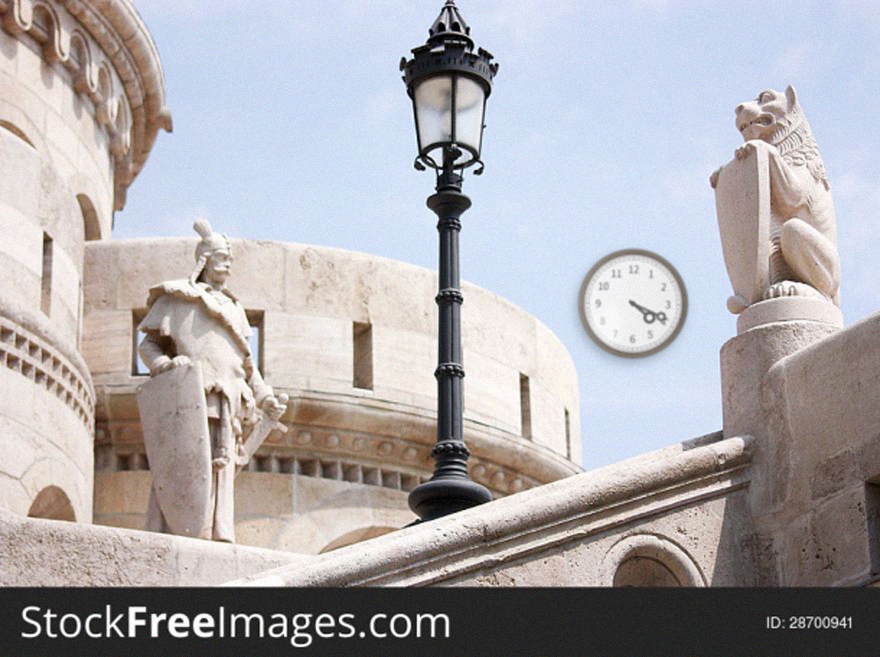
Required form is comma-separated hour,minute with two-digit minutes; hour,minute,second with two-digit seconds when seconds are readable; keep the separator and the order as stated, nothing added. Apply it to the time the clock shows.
4,19
